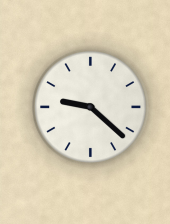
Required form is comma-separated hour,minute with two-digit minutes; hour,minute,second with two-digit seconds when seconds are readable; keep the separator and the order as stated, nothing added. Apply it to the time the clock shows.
9,22
